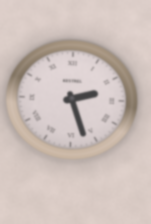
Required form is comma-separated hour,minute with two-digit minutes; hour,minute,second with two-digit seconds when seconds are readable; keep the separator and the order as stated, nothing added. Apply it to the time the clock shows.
2,27
